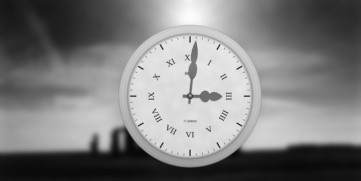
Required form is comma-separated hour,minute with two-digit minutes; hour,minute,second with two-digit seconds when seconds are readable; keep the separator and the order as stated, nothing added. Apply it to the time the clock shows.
3,01
